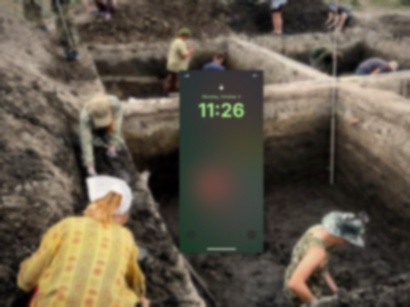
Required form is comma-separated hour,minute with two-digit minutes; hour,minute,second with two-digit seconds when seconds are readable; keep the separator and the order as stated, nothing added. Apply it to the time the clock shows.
11,26
